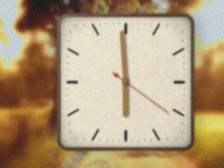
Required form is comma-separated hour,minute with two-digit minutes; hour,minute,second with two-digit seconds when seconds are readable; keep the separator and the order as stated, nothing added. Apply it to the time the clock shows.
5,59,21
